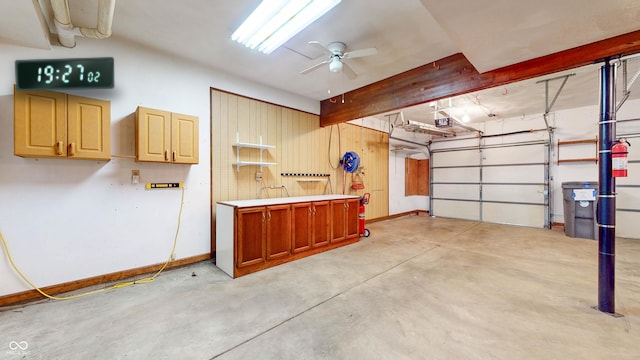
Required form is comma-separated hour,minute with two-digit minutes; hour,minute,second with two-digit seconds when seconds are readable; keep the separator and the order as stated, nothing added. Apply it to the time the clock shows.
19,27,02
